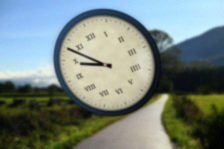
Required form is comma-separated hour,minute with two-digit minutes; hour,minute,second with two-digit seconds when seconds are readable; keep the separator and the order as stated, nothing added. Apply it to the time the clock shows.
9,53
